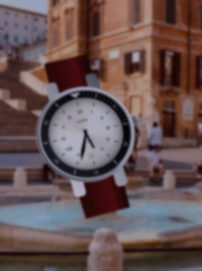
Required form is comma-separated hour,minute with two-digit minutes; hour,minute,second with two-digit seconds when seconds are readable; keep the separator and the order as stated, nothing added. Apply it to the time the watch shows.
5,34
